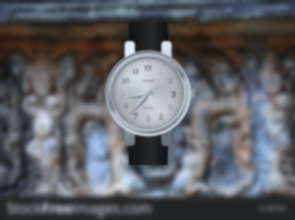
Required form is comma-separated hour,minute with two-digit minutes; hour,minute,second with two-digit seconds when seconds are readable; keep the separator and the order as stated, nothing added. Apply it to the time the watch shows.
8,37
